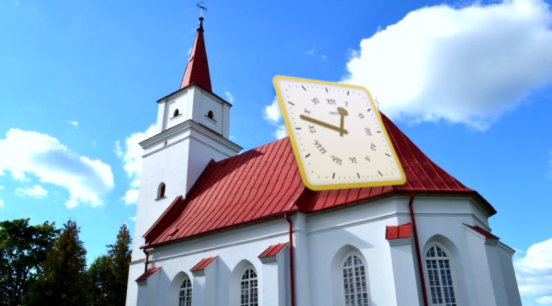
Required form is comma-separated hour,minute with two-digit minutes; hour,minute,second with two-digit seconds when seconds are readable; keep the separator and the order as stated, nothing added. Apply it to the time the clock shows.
12,48
